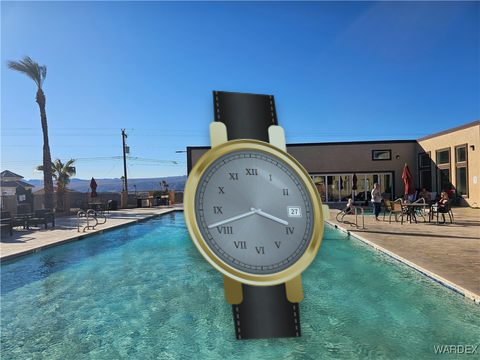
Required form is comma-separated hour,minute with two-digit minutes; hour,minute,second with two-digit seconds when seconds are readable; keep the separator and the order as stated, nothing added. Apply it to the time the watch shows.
3,42
